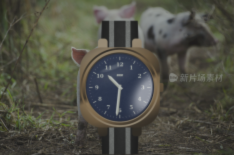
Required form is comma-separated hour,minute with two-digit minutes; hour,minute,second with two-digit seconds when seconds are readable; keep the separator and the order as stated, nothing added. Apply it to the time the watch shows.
10,31
